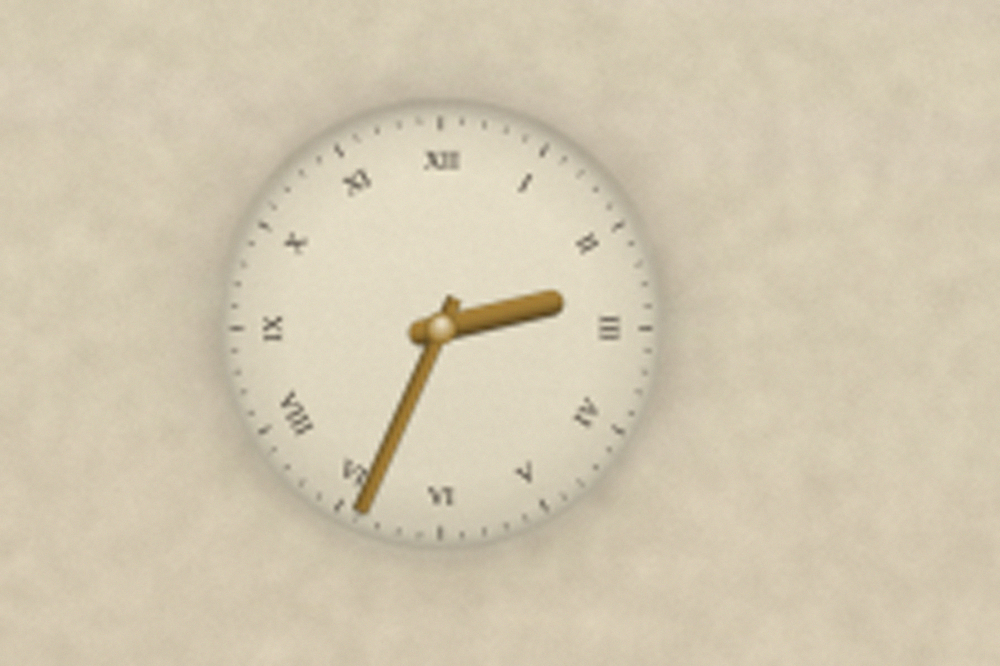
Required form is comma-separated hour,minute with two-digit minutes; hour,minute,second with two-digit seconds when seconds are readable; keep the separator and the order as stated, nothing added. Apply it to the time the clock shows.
2,34
